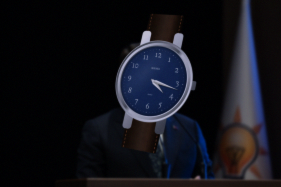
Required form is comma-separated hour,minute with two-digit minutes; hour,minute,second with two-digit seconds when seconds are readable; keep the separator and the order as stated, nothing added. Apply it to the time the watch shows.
4,17
